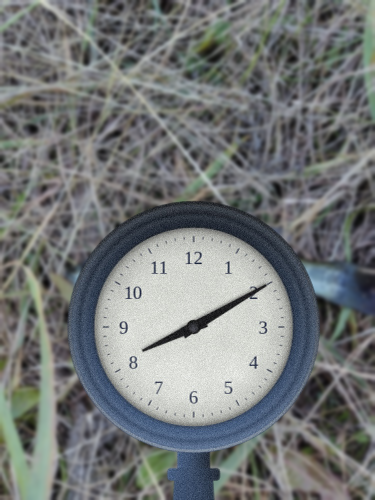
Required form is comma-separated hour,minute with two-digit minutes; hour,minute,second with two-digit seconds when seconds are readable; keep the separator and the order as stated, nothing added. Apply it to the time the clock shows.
8,10
